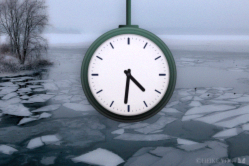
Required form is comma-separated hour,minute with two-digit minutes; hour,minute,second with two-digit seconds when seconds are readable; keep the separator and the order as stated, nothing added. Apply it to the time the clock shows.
4,31
